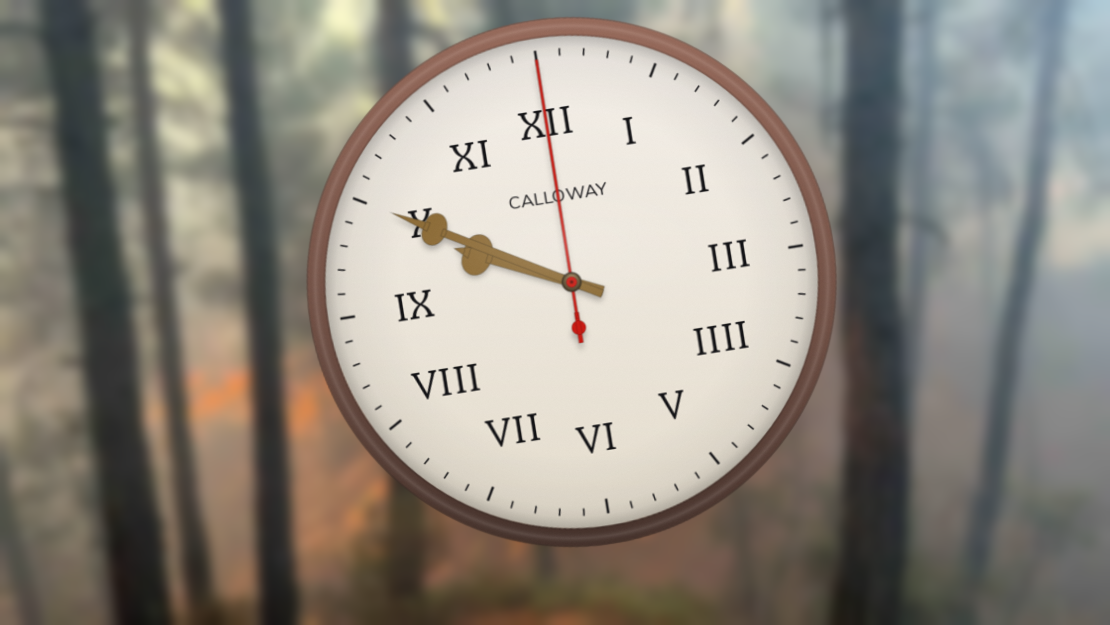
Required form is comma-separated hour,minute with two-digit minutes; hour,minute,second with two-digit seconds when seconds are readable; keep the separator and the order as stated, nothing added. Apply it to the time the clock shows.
9,50,00
